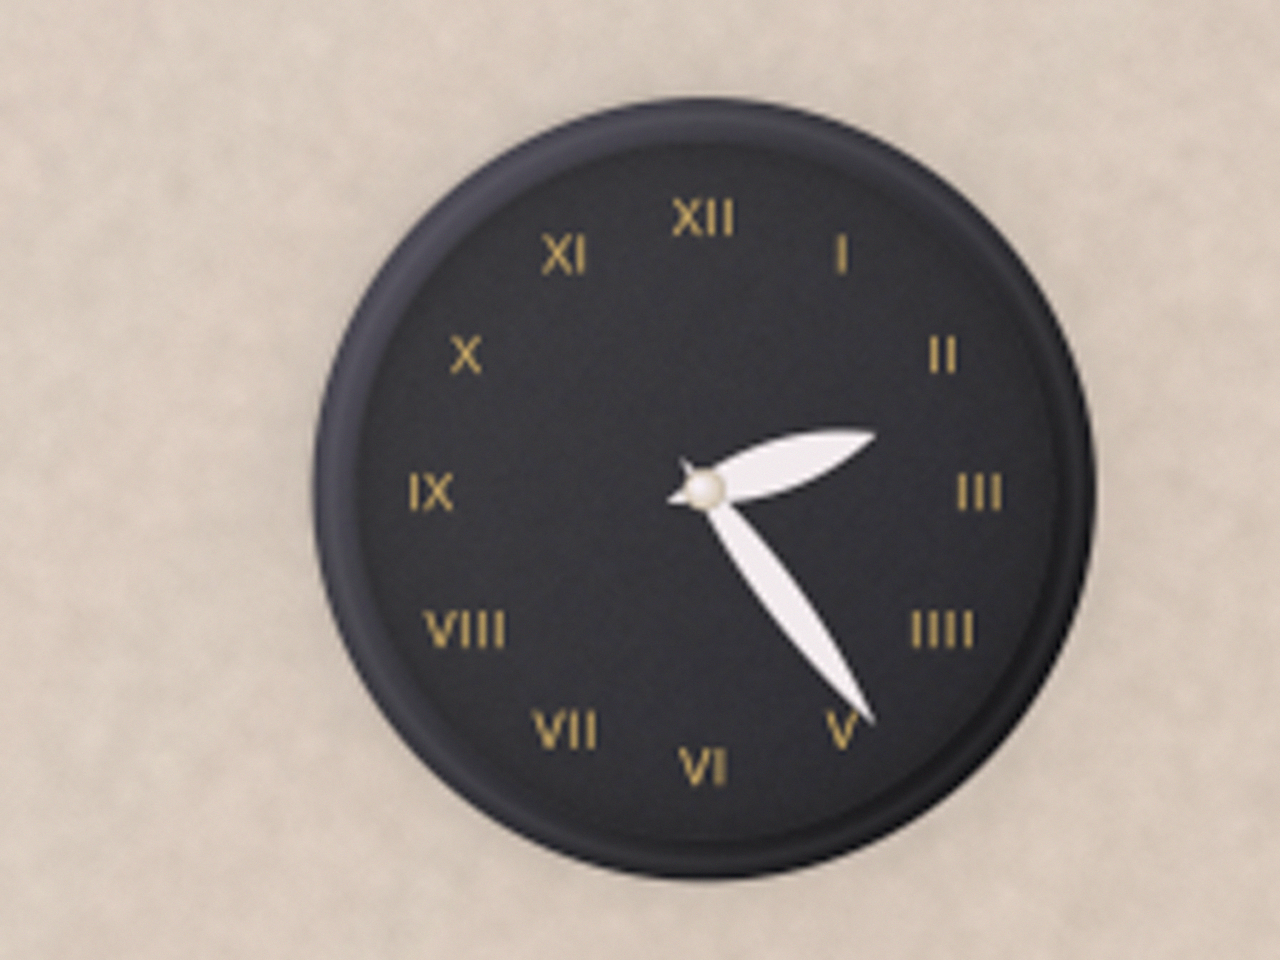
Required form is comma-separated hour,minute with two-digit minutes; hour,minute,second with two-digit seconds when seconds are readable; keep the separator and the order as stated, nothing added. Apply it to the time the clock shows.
2,24
